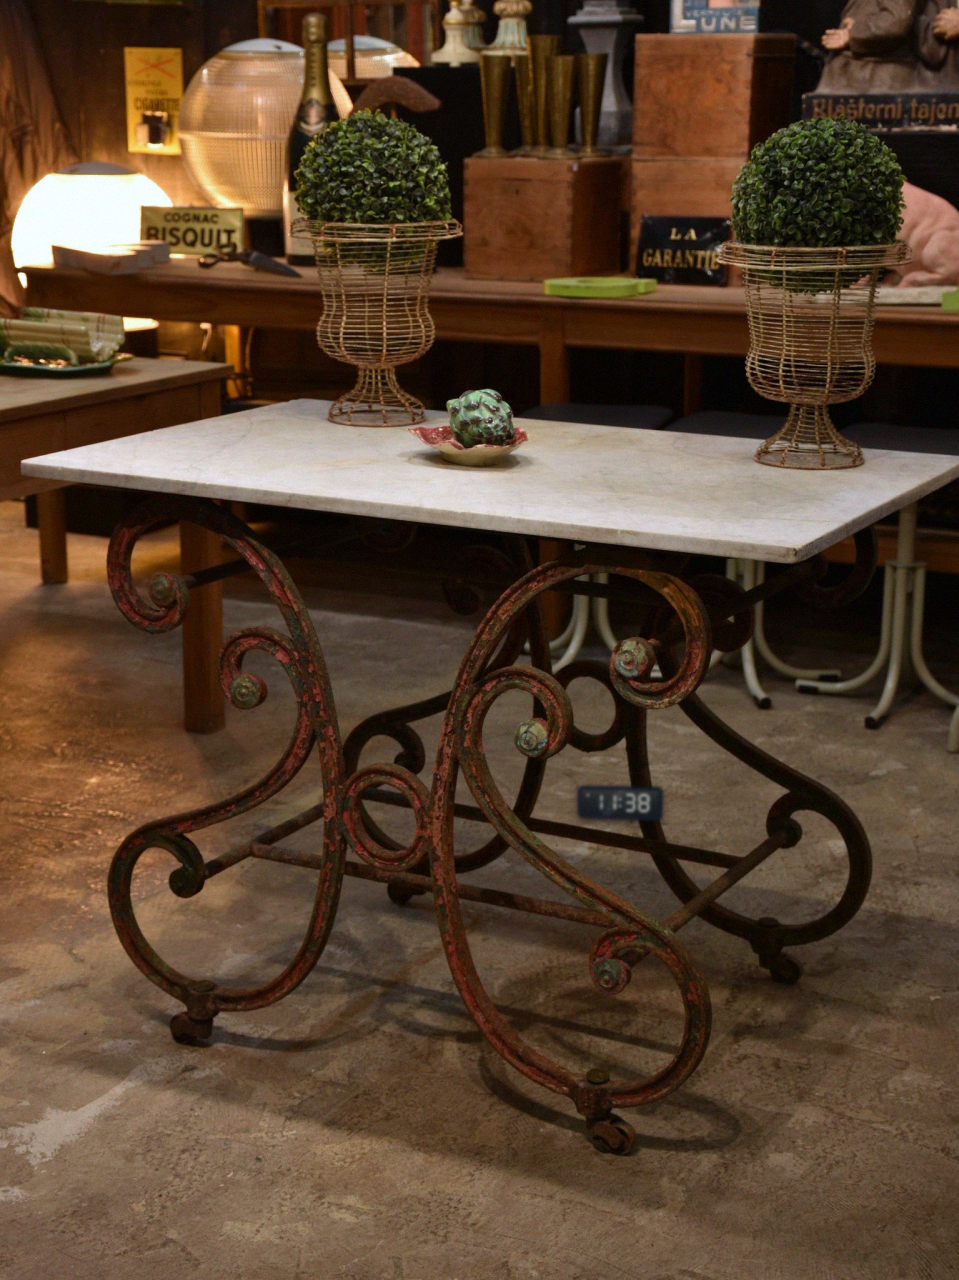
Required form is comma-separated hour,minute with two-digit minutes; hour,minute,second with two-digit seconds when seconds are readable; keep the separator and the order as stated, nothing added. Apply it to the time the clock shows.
11,38
